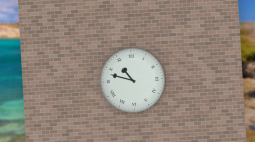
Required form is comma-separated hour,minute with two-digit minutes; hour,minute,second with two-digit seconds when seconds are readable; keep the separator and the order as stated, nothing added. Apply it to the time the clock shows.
10,48
